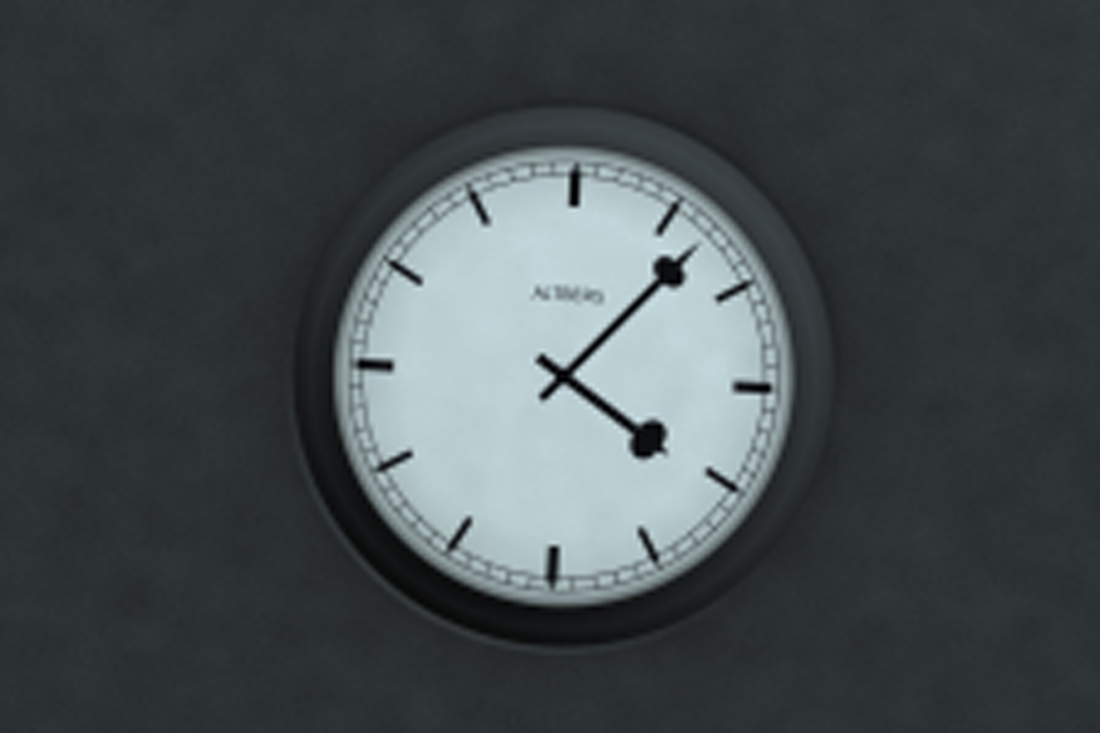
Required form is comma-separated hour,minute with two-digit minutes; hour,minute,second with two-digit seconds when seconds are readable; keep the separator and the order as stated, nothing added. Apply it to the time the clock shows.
4,07
